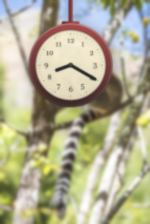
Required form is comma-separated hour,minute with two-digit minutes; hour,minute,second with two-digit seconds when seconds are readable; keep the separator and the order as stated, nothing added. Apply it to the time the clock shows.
8,20
